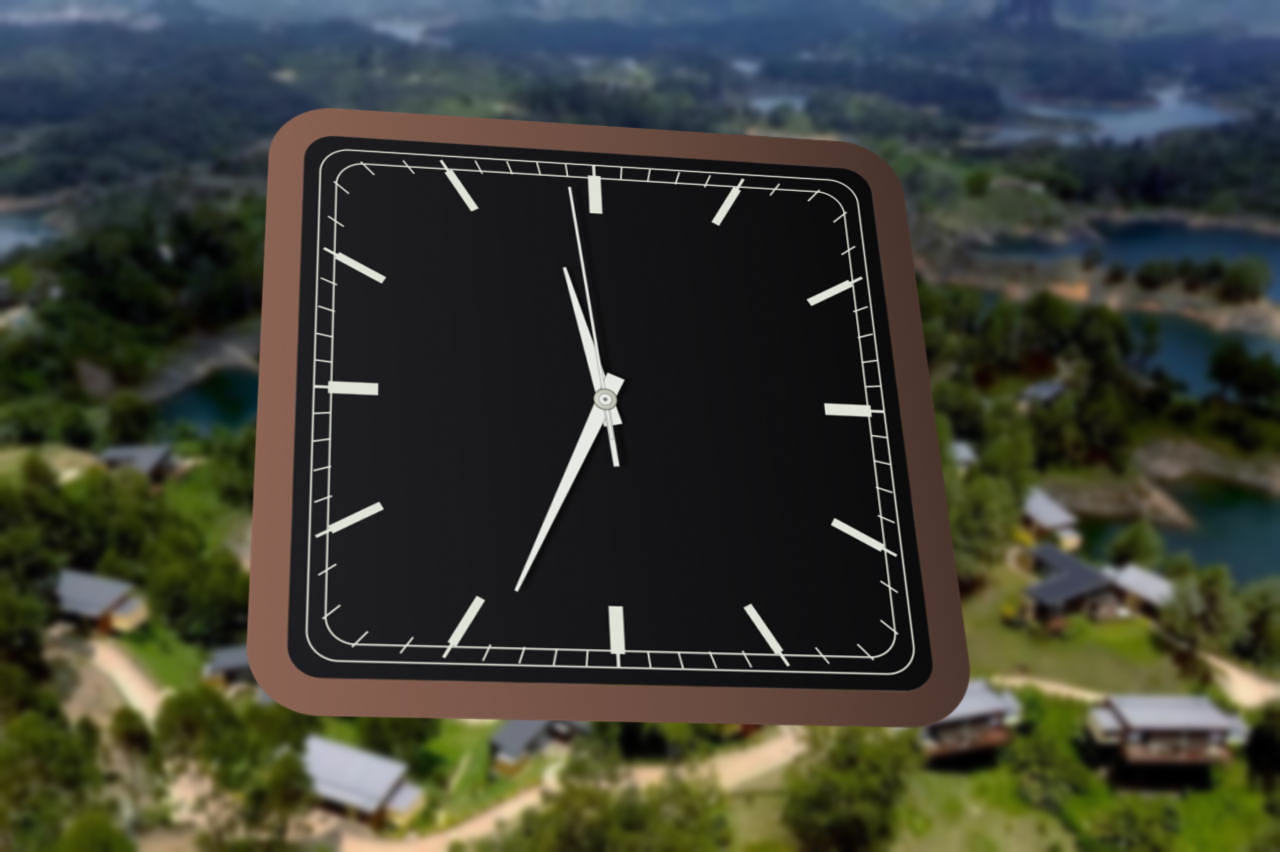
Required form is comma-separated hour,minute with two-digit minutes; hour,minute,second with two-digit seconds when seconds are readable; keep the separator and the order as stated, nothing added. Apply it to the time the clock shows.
11,33,59
